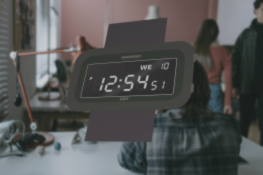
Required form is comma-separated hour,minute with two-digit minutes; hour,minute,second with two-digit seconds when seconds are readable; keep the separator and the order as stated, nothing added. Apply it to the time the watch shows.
12,54
